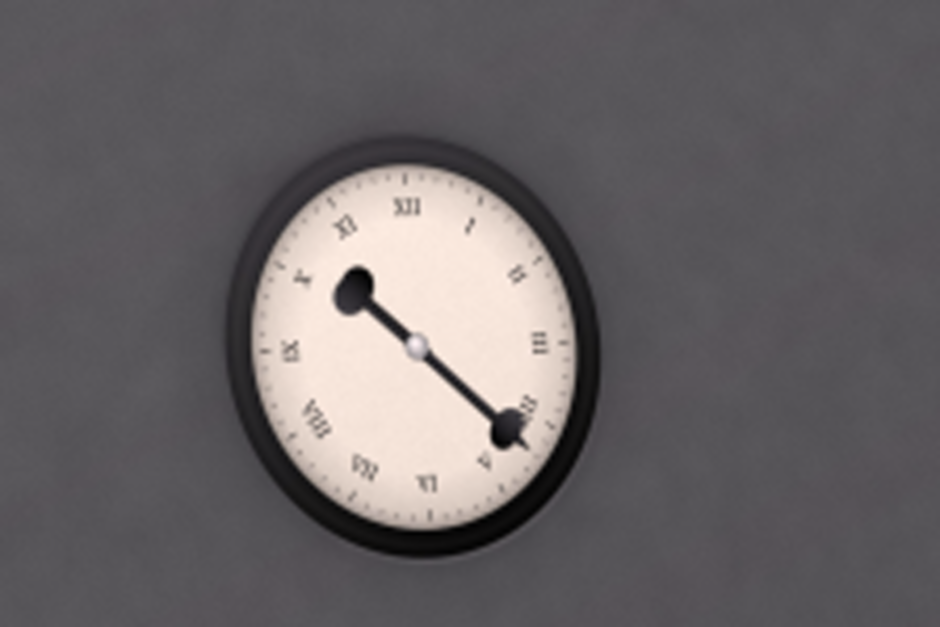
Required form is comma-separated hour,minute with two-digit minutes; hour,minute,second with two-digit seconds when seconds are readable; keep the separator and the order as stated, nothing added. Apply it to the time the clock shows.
10,22
